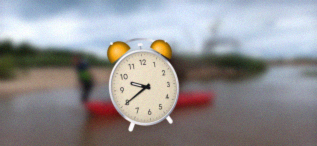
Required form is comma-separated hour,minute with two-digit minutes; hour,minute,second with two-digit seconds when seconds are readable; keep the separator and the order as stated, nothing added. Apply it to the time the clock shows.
9,40
